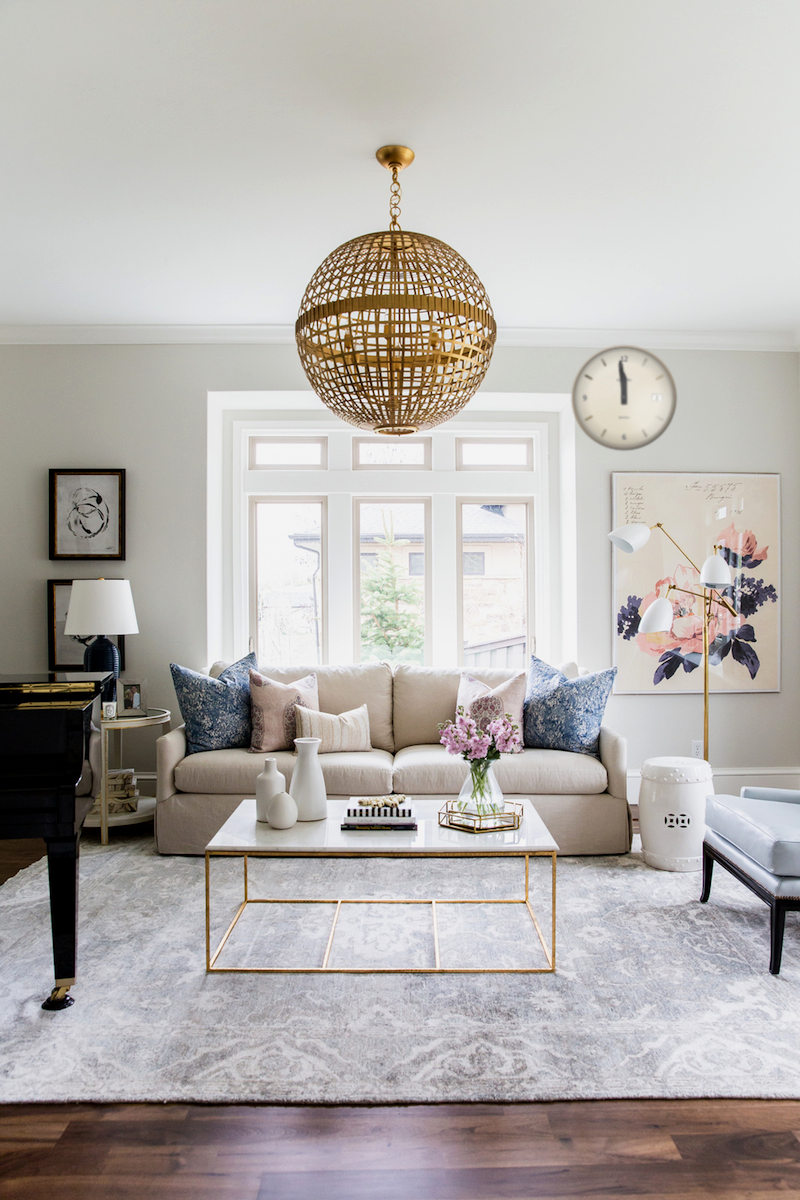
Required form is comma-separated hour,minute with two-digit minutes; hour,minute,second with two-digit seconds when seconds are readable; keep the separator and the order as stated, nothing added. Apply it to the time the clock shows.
11,59
